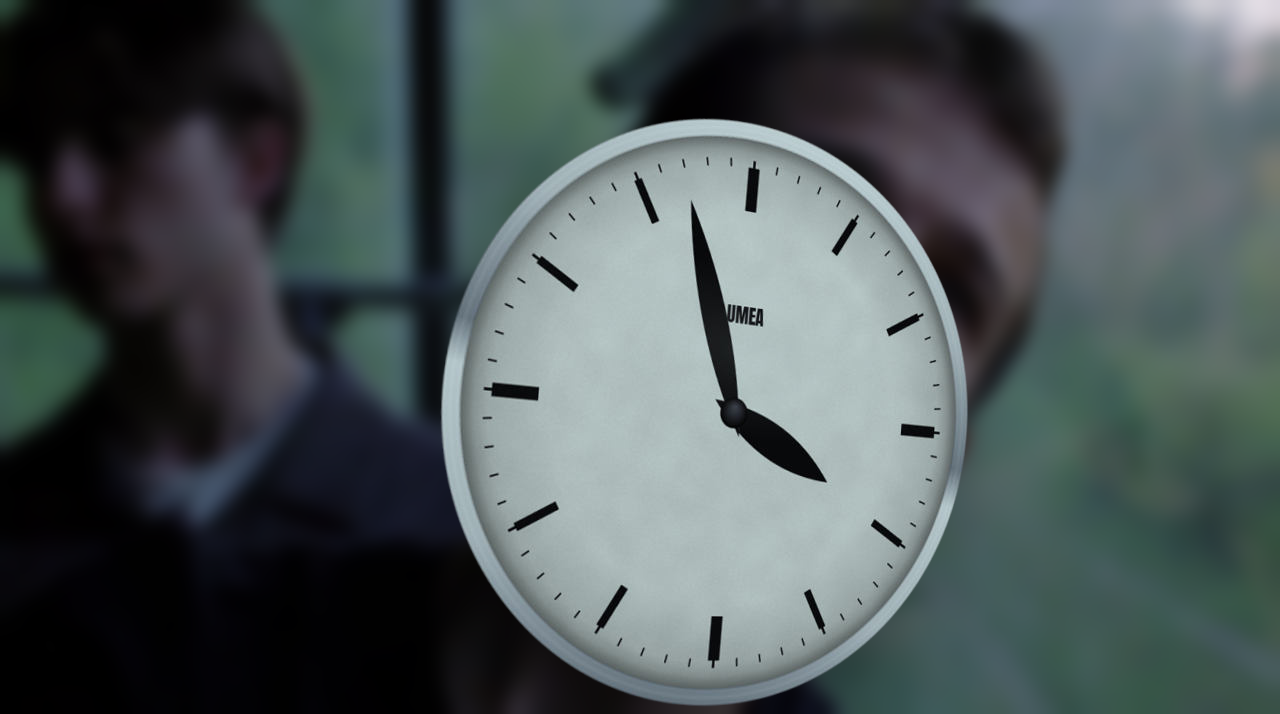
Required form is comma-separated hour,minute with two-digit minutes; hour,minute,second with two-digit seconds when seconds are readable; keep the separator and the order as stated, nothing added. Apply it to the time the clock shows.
3,57
